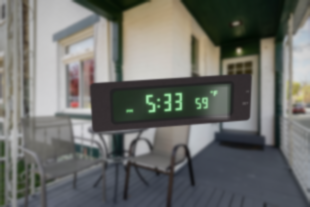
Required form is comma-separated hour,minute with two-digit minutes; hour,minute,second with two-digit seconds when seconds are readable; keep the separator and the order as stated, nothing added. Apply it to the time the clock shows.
5,33
